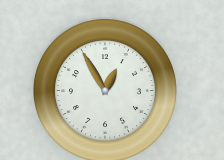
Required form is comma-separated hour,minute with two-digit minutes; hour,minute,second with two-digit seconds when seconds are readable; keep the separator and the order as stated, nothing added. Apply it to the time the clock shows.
12,55
